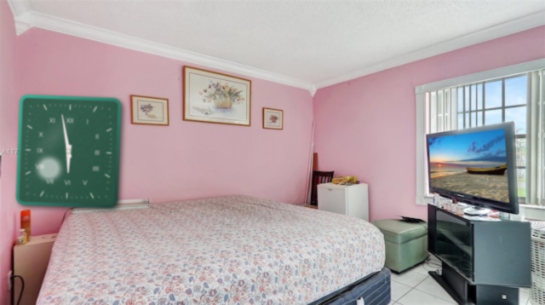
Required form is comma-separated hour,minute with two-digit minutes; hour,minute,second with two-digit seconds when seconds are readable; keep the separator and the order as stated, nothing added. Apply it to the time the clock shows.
5,58
